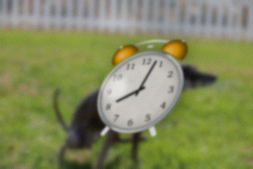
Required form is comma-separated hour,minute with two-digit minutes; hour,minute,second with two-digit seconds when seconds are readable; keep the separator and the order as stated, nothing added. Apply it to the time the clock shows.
8,03
